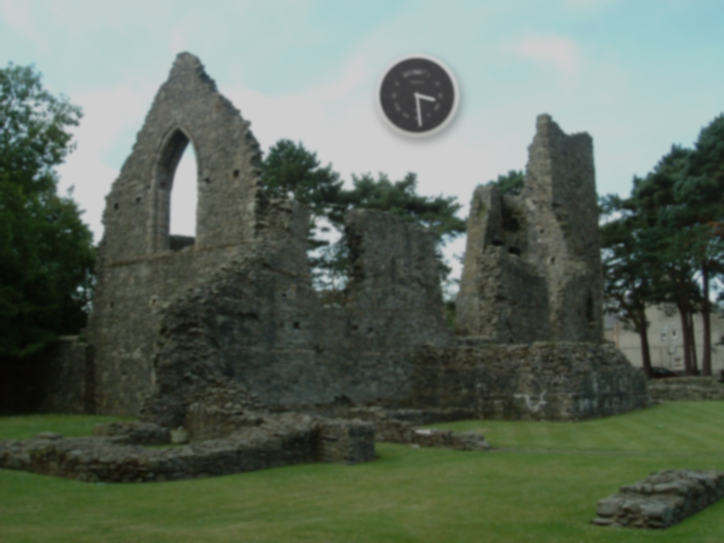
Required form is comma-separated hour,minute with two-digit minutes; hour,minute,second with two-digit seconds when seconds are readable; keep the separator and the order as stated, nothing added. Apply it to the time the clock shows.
3,29
